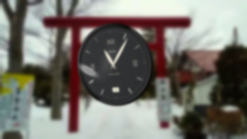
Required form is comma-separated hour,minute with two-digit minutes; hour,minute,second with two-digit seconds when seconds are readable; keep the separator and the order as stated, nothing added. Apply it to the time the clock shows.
11,06
